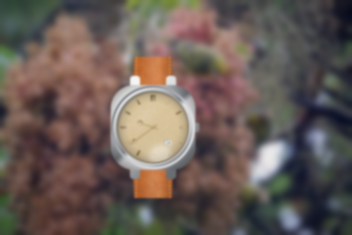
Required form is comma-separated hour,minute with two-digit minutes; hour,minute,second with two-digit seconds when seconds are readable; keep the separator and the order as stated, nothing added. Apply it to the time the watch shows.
9,39
